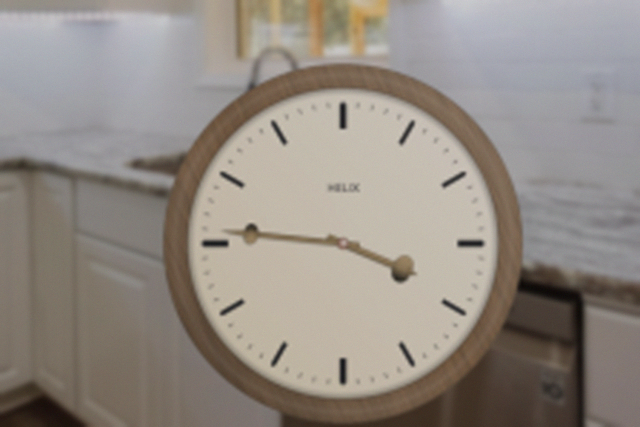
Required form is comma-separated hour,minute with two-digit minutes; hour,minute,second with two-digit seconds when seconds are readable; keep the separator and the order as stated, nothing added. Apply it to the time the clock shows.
3,46
